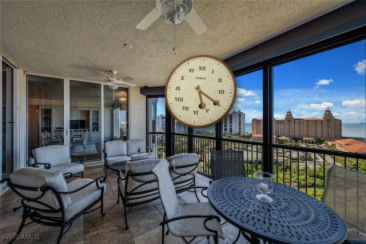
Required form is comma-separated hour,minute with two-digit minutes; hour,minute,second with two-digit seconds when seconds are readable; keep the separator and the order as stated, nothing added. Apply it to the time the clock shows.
5,20
